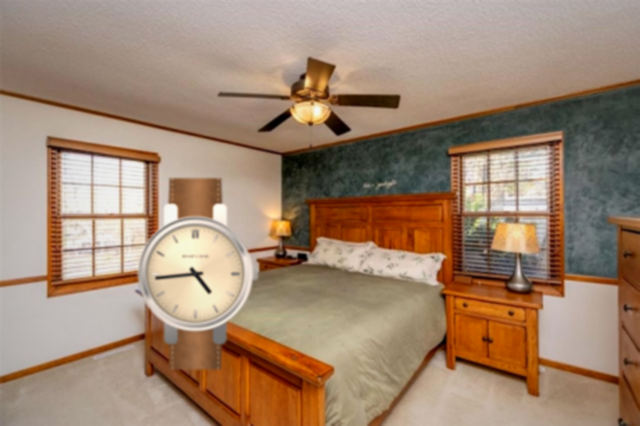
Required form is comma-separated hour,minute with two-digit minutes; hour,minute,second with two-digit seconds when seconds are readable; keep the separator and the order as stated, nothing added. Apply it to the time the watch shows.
4,44
